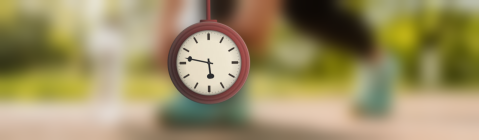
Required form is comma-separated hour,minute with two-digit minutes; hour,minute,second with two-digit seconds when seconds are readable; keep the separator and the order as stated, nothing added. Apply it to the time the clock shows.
5,47
